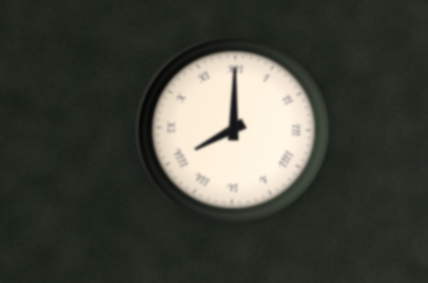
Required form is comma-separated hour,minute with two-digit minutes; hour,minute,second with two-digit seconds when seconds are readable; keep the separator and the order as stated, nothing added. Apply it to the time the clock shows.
8,00
